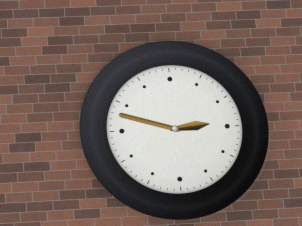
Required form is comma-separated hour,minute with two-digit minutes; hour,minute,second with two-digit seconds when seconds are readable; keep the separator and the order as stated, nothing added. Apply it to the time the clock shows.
2,48
